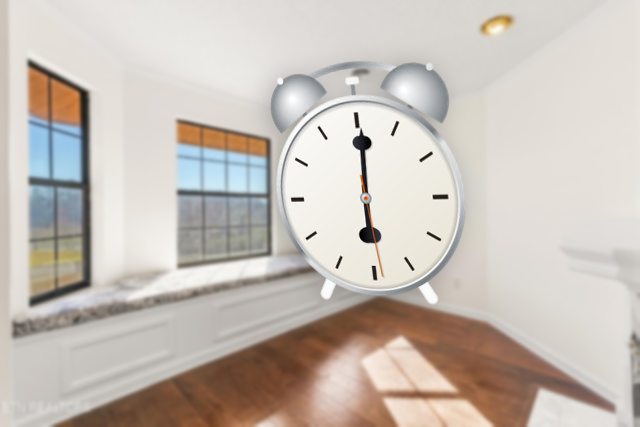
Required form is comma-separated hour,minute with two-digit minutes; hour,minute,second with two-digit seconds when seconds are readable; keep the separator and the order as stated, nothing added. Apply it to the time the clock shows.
6,00,29
